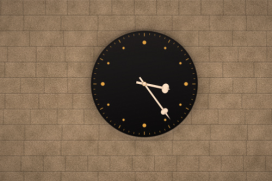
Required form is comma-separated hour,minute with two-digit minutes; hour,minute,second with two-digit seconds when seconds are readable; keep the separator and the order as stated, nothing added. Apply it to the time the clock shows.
3,24
